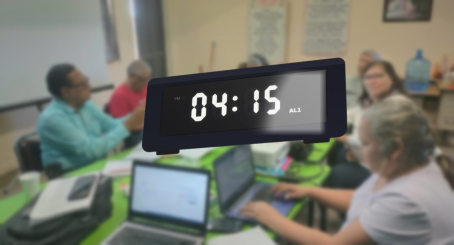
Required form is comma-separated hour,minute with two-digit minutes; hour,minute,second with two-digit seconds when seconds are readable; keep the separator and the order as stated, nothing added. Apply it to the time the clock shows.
4,15
